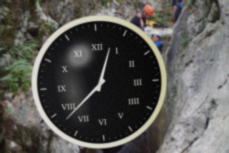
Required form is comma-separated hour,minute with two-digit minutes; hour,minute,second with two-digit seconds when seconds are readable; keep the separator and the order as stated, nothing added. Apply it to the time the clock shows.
12,38
